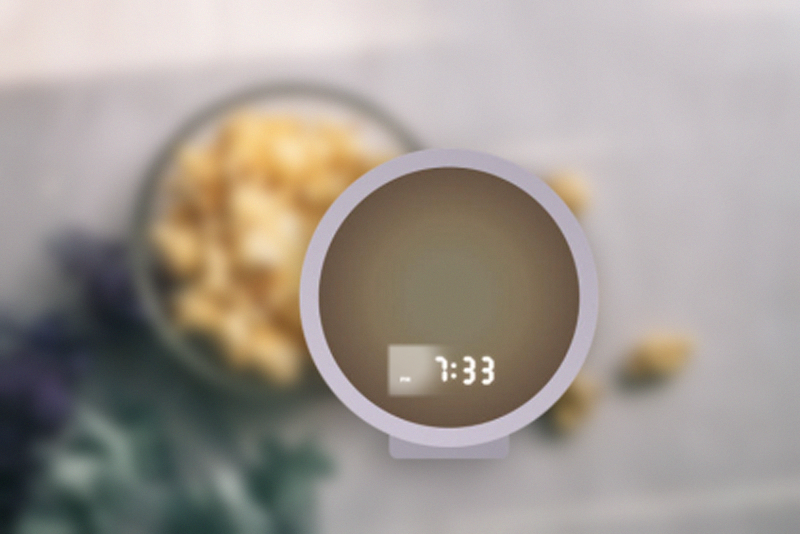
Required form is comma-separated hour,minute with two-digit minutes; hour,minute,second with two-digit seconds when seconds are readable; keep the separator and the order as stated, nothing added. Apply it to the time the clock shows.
7,33
